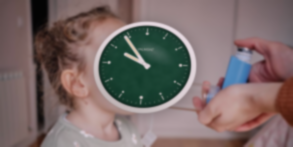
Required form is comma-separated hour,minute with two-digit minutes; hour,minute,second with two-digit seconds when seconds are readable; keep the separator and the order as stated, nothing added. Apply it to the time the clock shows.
9,54
